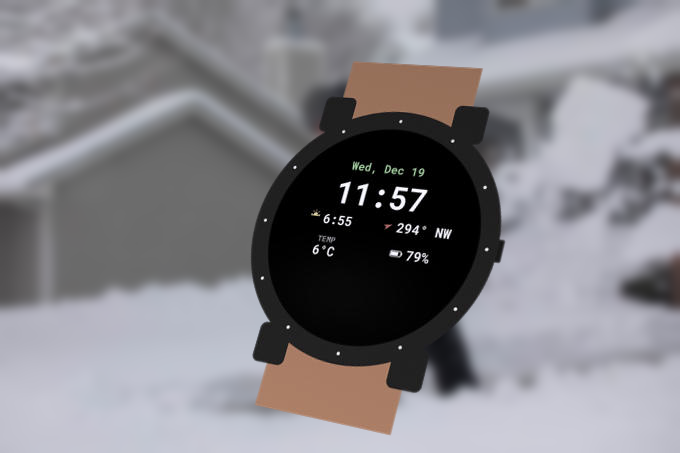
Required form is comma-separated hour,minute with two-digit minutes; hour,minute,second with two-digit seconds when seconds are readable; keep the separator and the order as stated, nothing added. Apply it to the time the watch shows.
11,57
